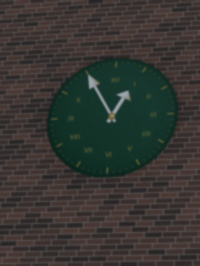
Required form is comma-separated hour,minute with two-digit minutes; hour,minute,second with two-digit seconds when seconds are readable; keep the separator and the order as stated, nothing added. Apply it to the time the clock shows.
12,55
